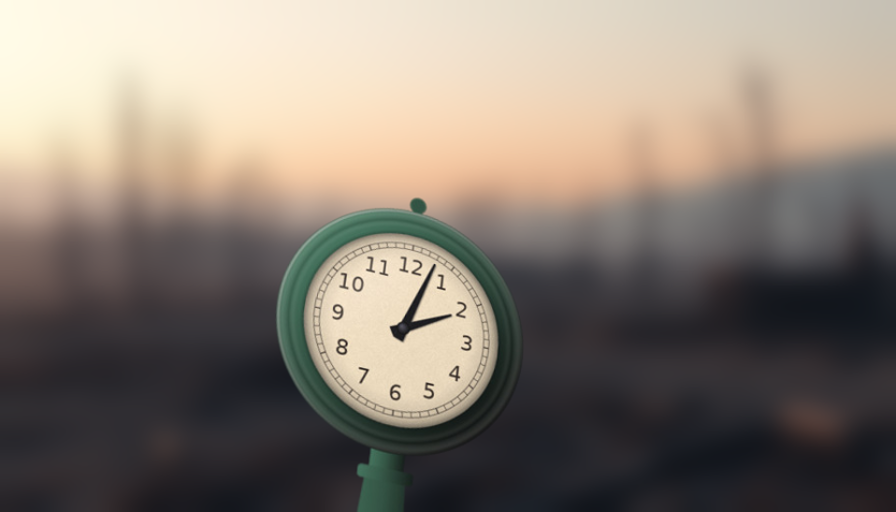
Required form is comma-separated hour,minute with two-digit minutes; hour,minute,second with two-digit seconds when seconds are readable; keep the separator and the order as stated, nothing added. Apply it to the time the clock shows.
2,03
